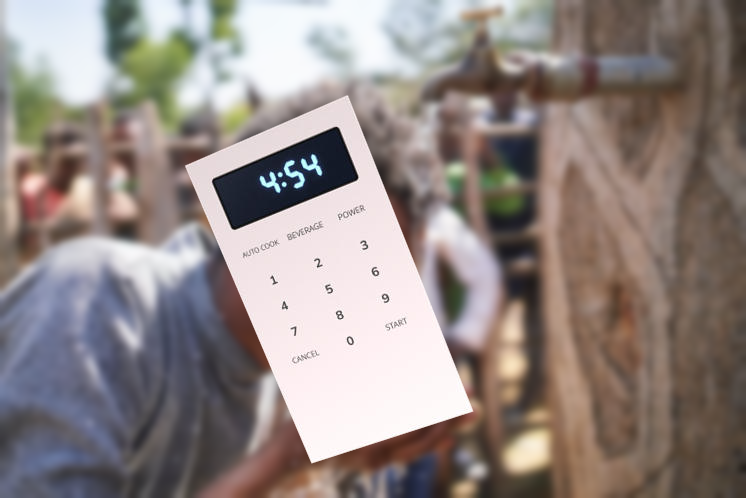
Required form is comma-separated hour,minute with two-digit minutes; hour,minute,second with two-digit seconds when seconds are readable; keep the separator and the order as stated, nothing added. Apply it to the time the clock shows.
4,54
